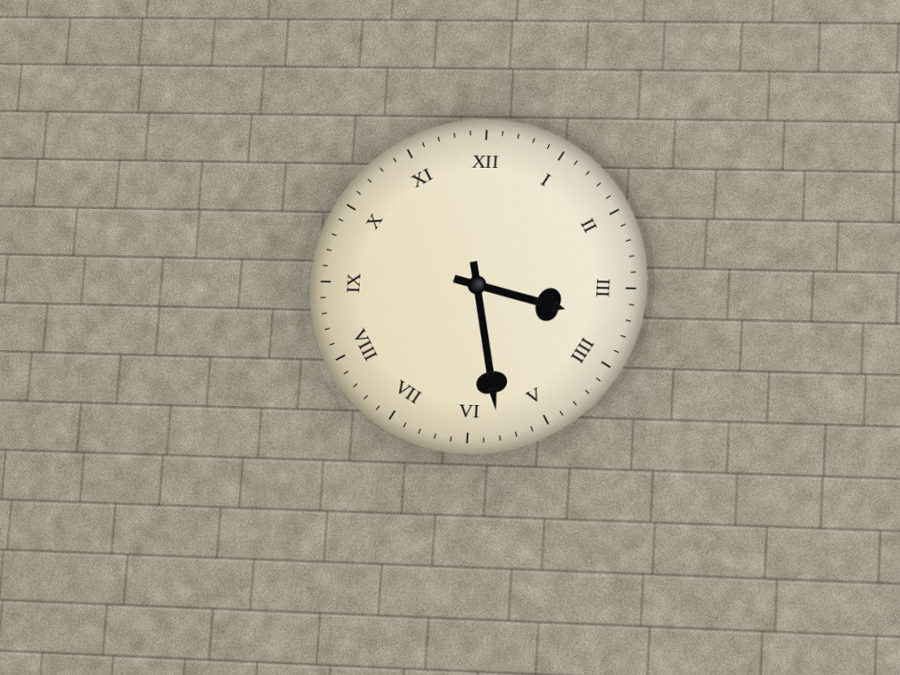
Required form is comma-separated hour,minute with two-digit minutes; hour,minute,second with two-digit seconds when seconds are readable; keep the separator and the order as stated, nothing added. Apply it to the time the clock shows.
3,28
